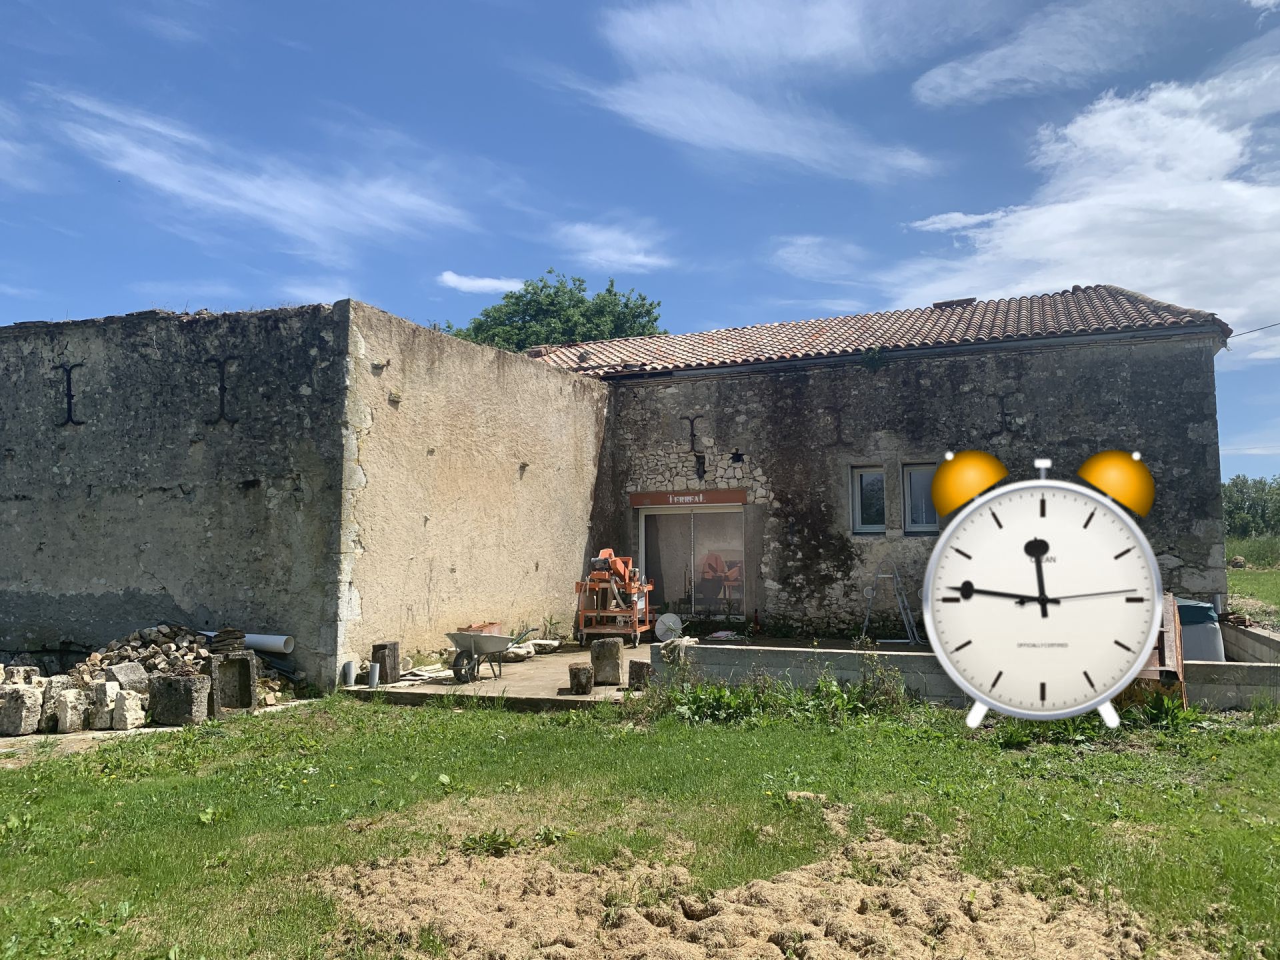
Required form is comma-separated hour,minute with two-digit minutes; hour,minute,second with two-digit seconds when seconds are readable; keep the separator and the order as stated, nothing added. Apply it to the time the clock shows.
11,46,14
